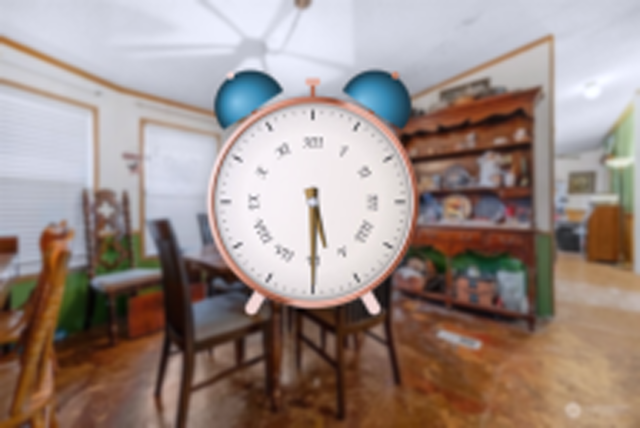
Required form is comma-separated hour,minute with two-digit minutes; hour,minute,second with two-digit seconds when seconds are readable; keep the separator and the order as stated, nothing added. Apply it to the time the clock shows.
5,30
